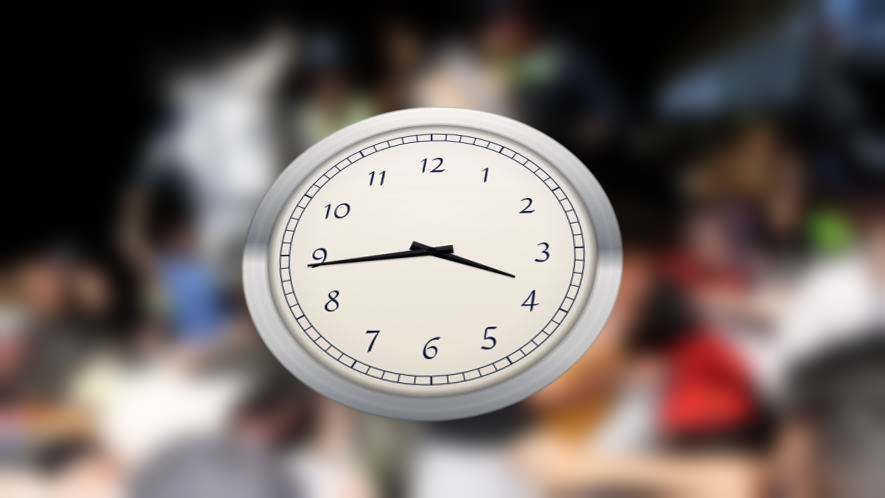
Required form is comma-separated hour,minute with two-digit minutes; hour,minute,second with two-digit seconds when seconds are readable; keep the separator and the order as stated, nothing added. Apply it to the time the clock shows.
3,44
